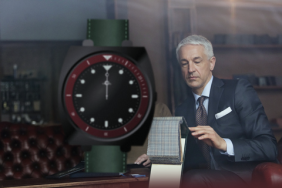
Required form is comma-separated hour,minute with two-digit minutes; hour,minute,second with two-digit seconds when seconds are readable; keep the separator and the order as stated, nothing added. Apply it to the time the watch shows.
12,00
